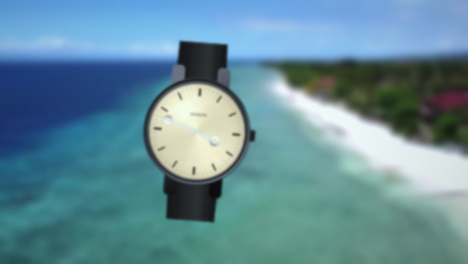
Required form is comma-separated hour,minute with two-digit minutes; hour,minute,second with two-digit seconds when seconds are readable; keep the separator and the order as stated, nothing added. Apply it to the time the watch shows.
3,48
